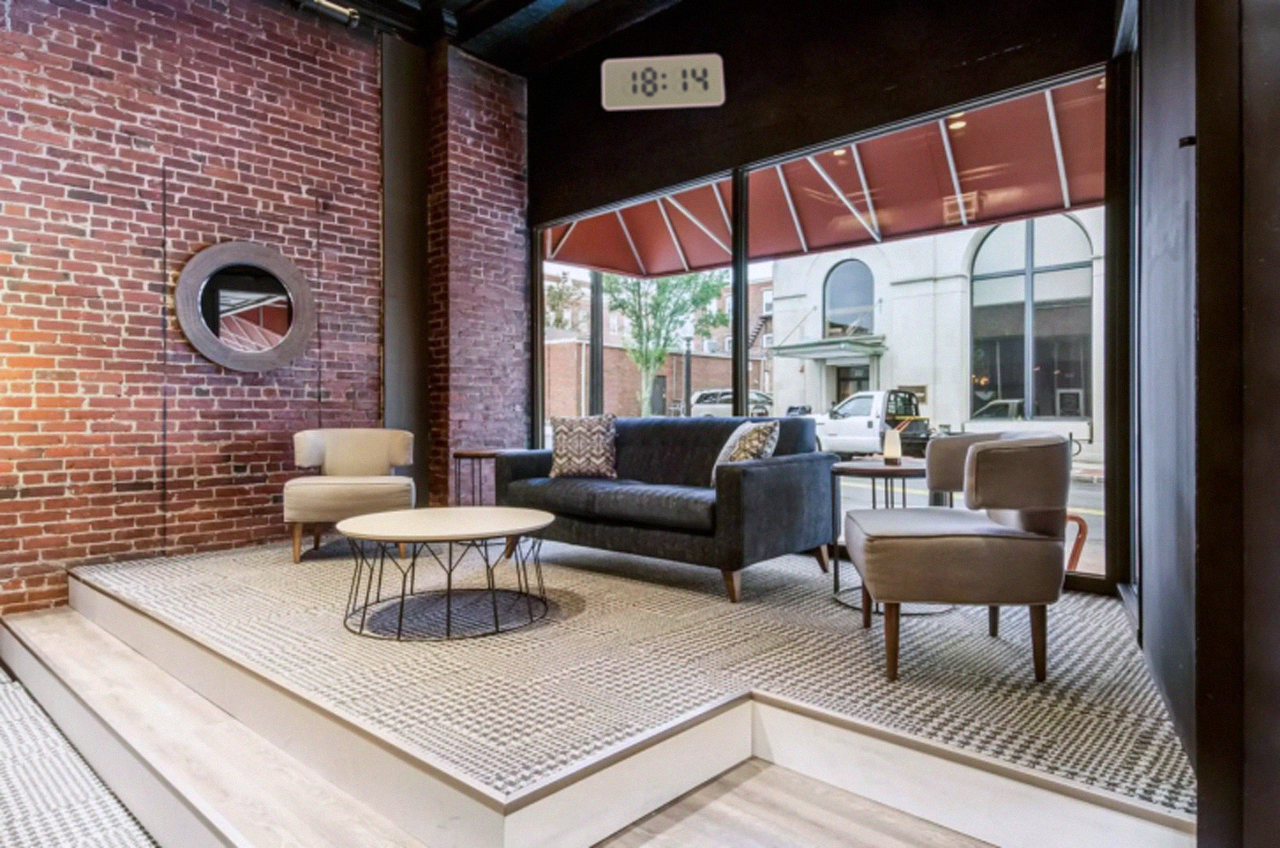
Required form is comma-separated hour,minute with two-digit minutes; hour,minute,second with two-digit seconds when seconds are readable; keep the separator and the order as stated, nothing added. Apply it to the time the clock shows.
18,14
